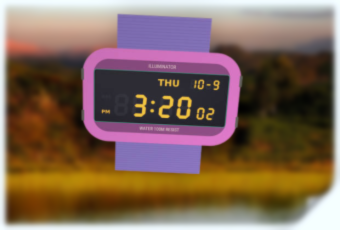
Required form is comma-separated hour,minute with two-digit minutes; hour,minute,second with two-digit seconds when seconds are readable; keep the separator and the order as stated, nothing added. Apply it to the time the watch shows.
3,20,02
